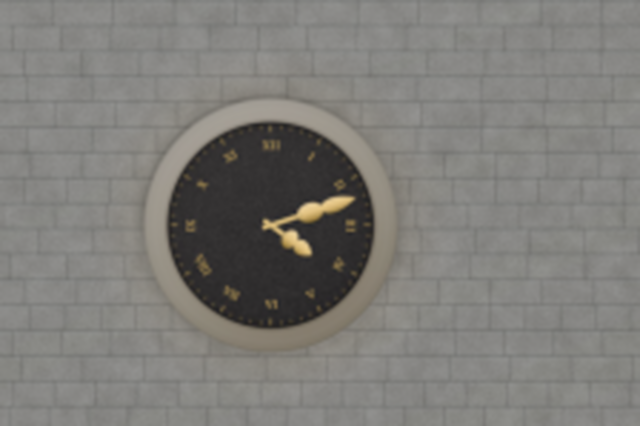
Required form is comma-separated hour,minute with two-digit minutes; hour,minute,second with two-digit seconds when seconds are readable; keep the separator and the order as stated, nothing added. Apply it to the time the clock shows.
4,12
